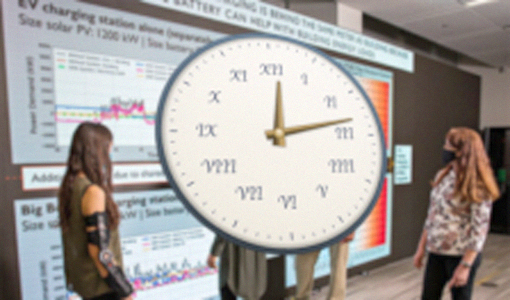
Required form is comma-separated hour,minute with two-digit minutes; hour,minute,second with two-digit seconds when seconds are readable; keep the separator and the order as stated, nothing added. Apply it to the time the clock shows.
12,13
